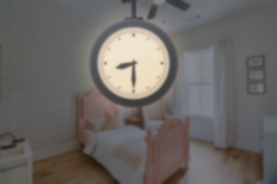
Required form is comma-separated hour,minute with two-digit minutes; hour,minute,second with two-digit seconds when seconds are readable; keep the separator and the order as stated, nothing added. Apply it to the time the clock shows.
8,30
